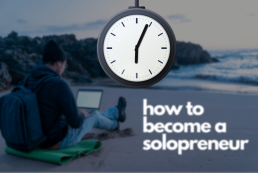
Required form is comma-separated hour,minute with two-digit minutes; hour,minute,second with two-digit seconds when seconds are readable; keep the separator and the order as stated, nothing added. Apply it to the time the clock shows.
6,04
